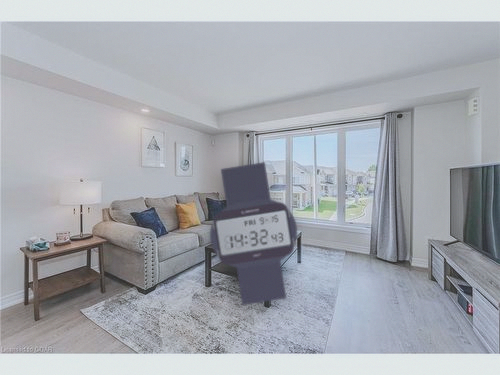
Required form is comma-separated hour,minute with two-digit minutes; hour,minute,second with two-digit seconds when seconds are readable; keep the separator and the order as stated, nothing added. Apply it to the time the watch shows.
14,32,43
